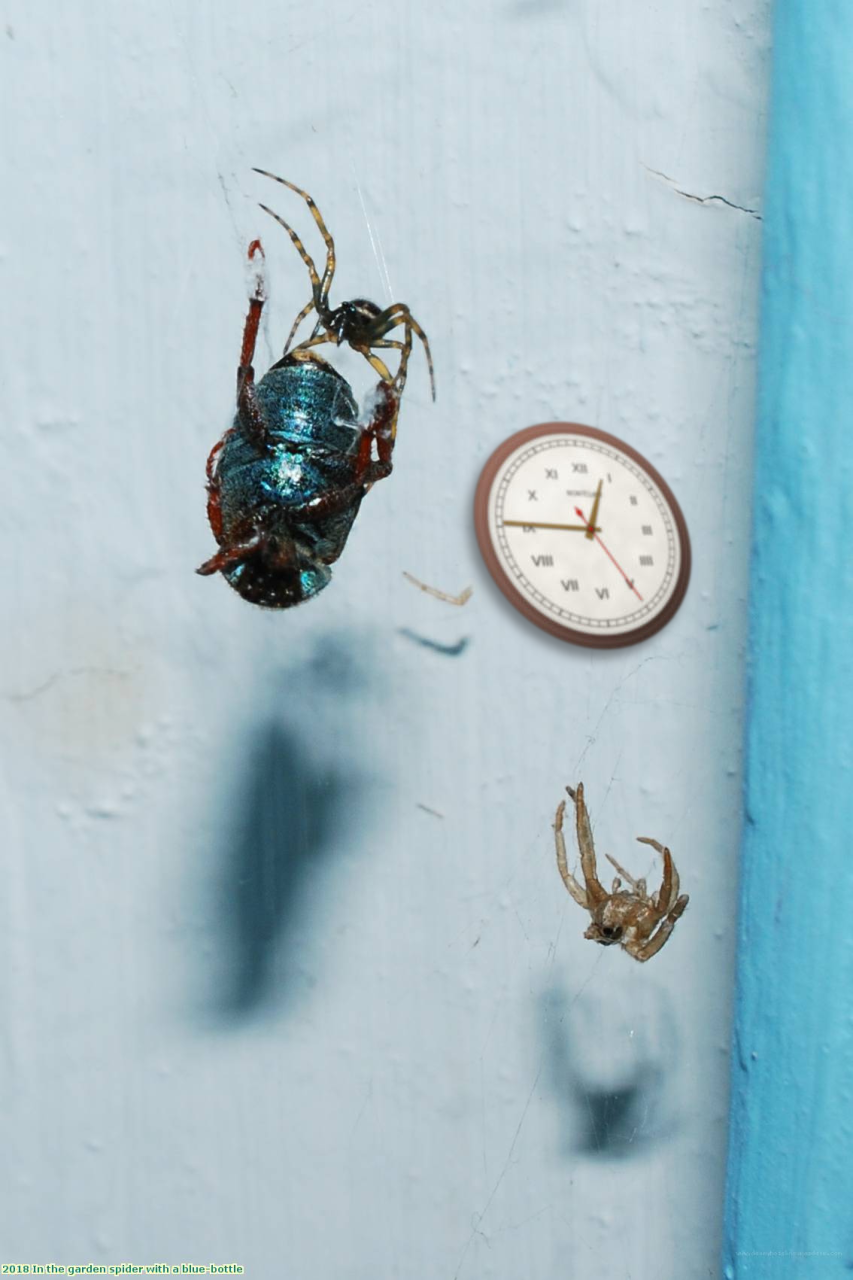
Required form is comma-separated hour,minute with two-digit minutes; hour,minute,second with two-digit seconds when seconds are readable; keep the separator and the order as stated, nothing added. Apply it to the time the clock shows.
12,45,25
